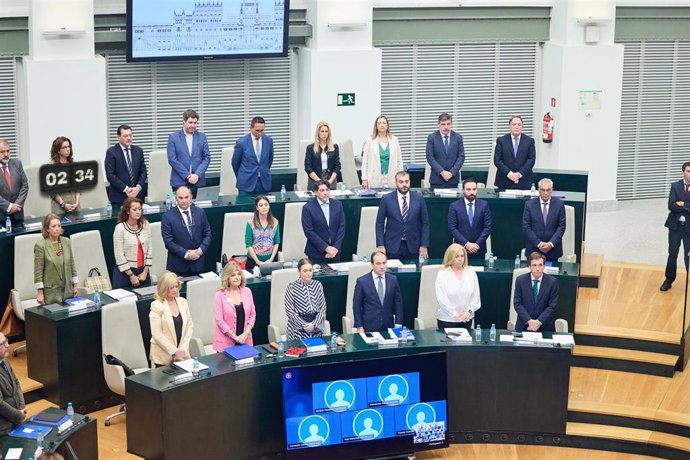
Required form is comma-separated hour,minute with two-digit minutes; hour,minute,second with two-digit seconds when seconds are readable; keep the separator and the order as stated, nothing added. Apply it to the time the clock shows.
2,34
